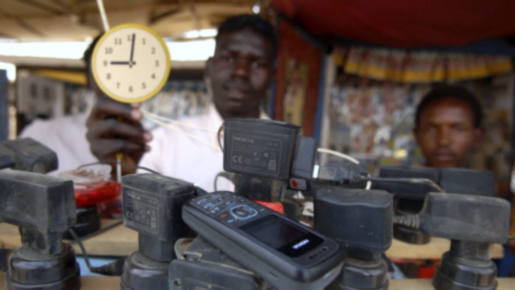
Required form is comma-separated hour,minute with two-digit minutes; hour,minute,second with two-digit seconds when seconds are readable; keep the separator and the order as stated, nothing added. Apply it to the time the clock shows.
9,01
